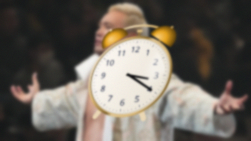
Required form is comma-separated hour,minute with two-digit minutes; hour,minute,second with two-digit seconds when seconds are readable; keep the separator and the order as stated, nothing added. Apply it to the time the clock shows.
3,20
